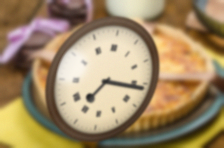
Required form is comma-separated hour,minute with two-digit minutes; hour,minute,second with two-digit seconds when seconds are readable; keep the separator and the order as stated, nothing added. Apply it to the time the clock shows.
7,16
